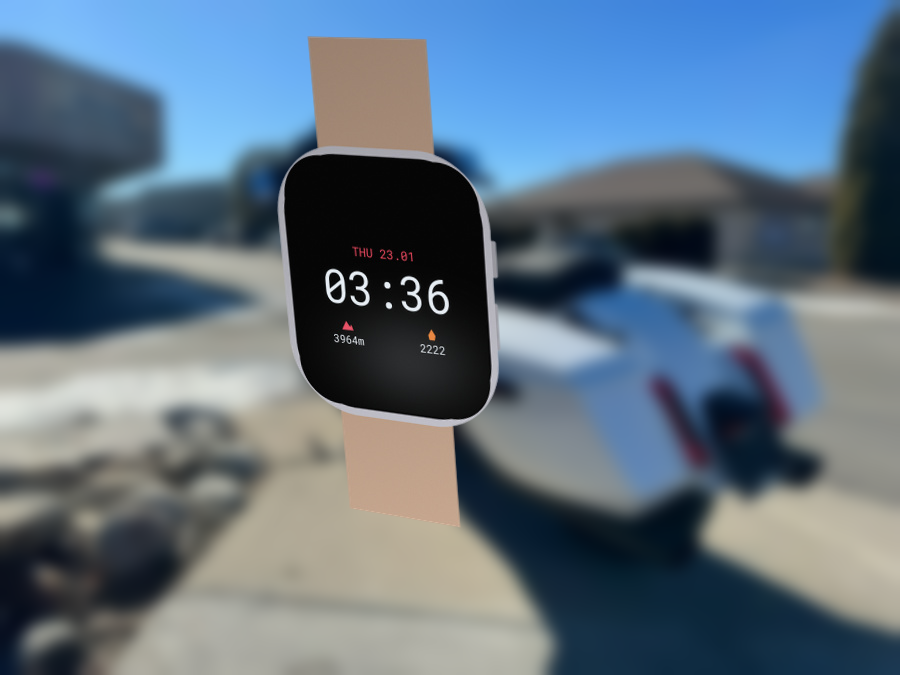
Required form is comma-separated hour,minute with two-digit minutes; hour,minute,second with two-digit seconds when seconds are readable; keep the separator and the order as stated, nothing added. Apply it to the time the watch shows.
3,36
